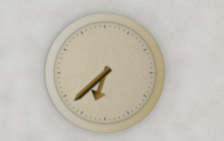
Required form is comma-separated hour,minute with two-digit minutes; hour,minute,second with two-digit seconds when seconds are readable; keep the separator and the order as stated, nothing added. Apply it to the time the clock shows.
6,38
